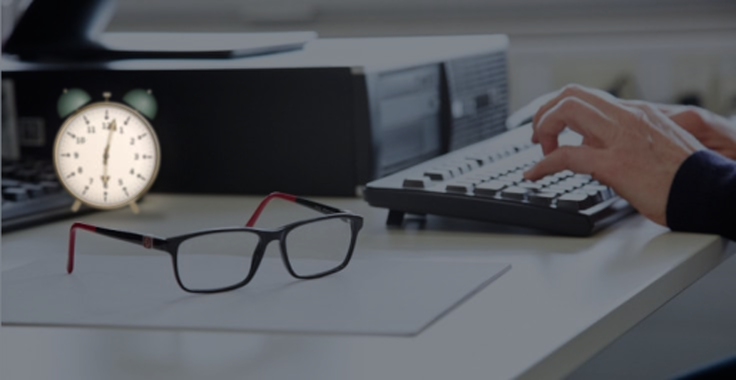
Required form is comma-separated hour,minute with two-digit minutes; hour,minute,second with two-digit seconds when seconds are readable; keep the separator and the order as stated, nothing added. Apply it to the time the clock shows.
6,02
